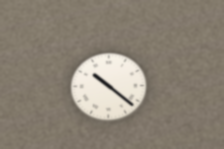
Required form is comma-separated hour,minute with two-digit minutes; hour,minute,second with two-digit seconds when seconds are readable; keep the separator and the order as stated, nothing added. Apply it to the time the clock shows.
10,22
